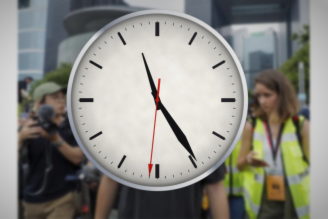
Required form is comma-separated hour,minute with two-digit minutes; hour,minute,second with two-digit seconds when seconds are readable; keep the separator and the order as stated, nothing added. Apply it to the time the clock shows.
11,24,31
